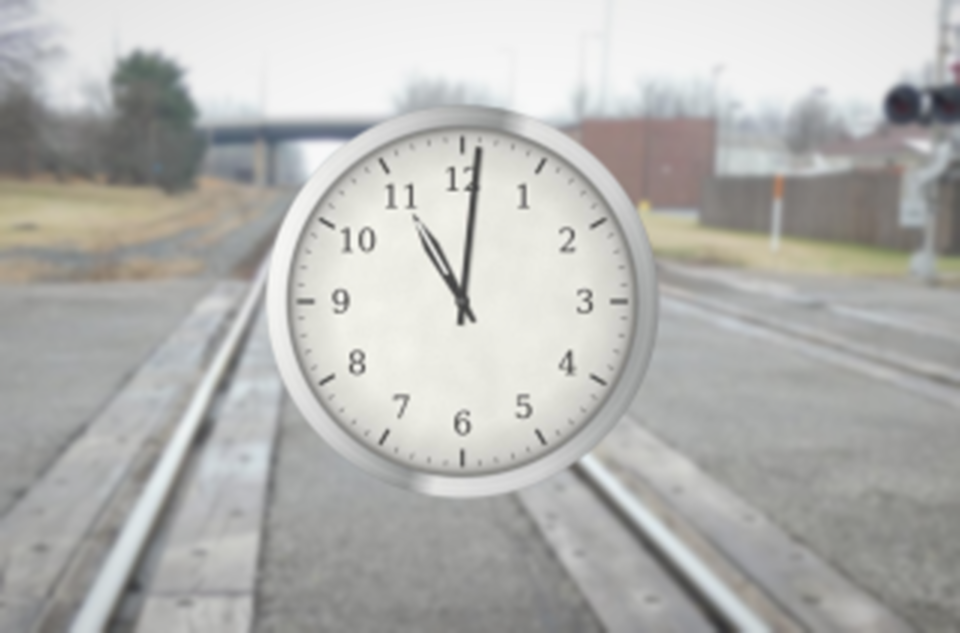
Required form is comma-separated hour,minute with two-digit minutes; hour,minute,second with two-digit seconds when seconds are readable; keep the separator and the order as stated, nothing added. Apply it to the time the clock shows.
11,01
